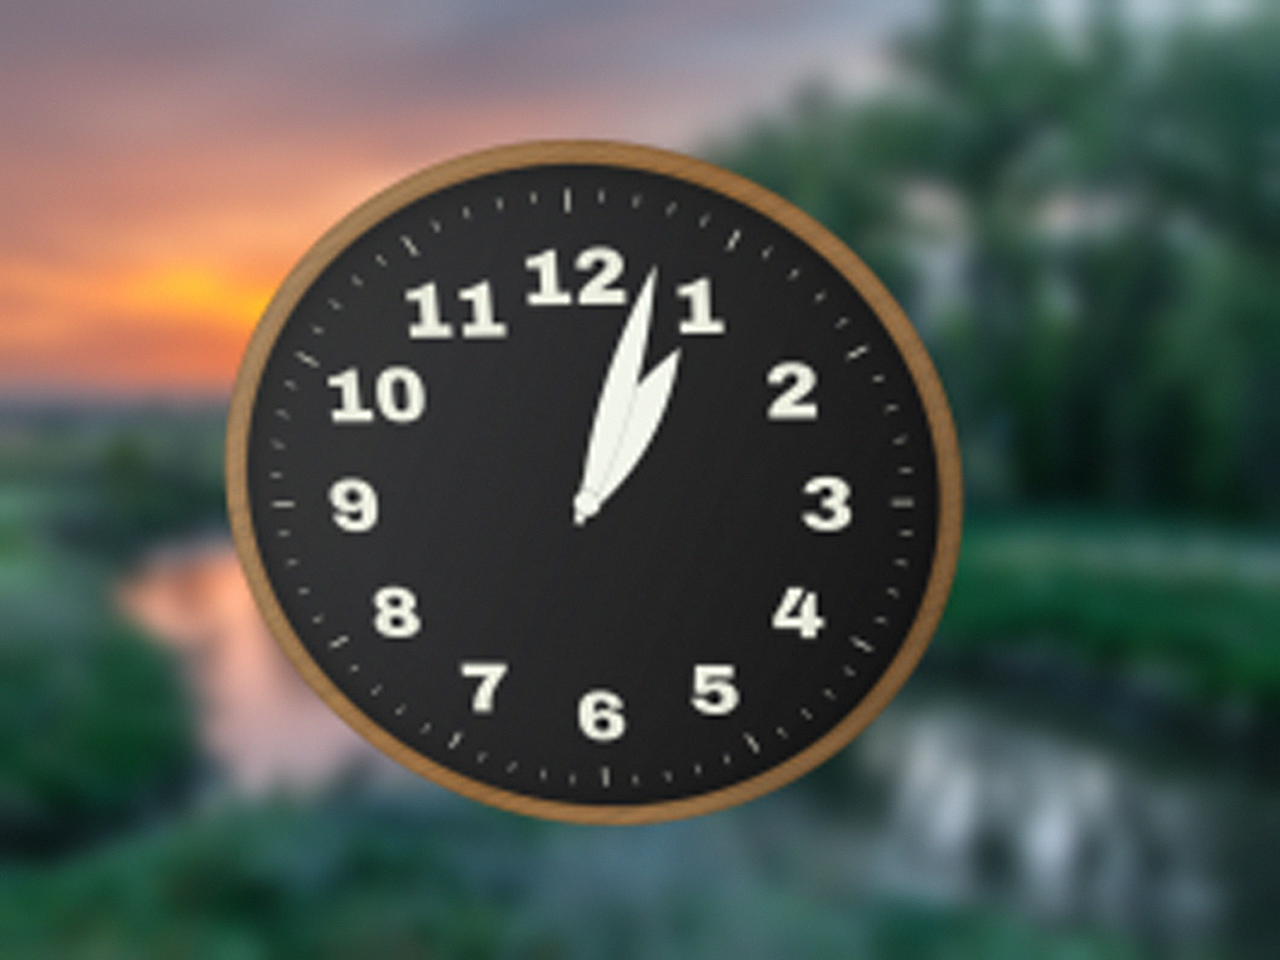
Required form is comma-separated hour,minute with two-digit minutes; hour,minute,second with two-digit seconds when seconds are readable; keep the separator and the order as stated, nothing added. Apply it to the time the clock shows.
1,03
